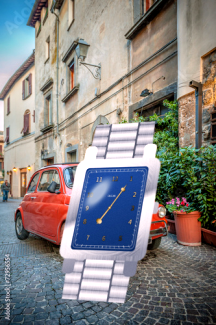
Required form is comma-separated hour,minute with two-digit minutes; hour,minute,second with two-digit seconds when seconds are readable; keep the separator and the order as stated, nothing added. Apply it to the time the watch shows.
7,05
